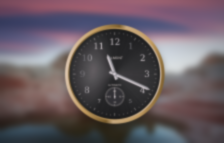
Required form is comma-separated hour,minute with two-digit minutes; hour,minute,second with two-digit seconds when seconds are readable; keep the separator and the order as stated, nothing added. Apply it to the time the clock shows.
11,19
